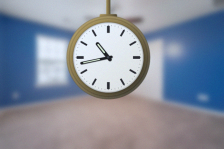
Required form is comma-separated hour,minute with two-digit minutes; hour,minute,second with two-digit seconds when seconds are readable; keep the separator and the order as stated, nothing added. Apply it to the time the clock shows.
10,43
